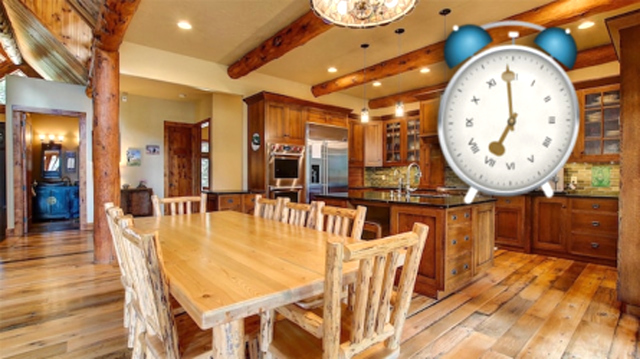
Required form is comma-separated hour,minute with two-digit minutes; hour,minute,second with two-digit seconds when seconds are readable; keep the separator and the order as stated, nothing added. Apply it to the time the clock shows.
6,59
